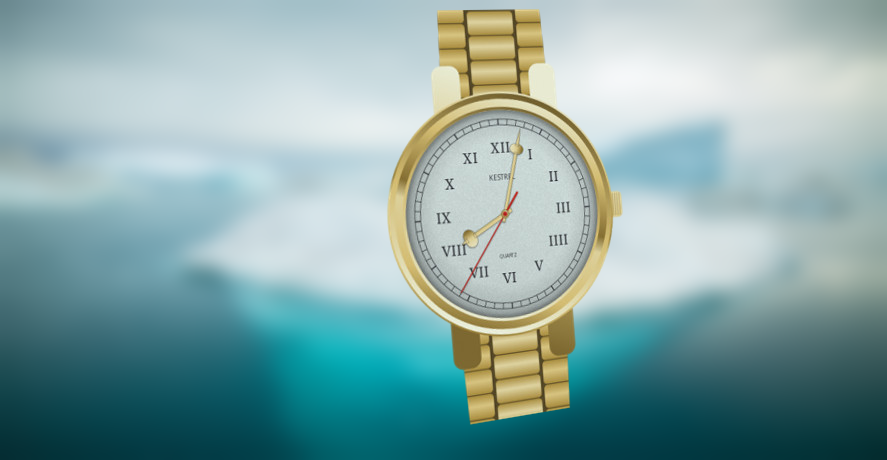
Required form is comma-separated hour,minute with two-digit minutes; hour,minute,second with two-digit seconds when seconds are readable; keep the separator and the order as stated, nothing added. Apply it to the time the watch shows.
8,02,36
